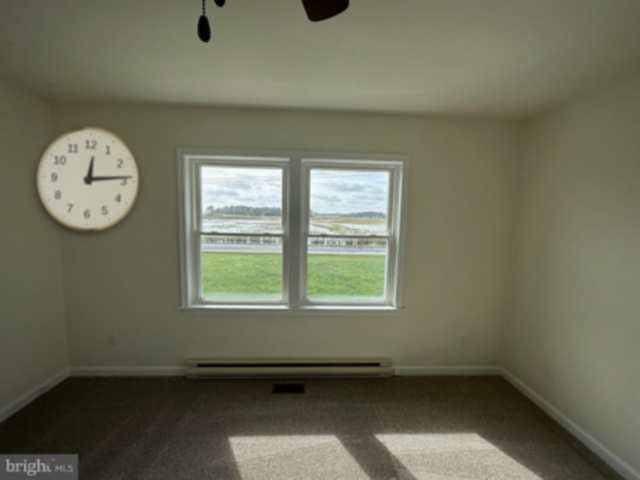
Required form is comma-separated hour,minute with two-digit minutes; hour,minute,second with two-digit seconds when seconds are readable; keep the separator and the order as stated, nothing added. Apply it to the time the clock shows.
12,14
